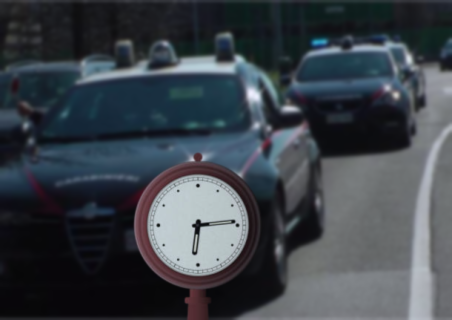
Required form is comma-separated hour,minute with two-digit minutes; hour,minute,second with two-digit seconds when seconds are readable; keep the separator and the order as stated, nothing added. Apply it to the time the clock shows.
6,14
